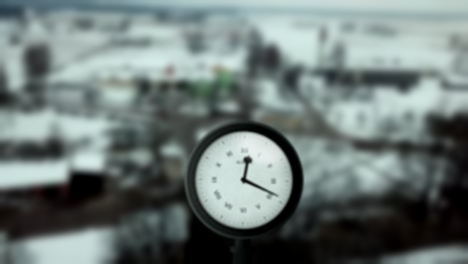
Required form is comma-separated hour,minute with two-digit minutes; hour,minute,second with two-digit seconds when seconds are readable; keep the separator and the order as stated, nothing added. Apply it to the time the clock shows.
12,19
